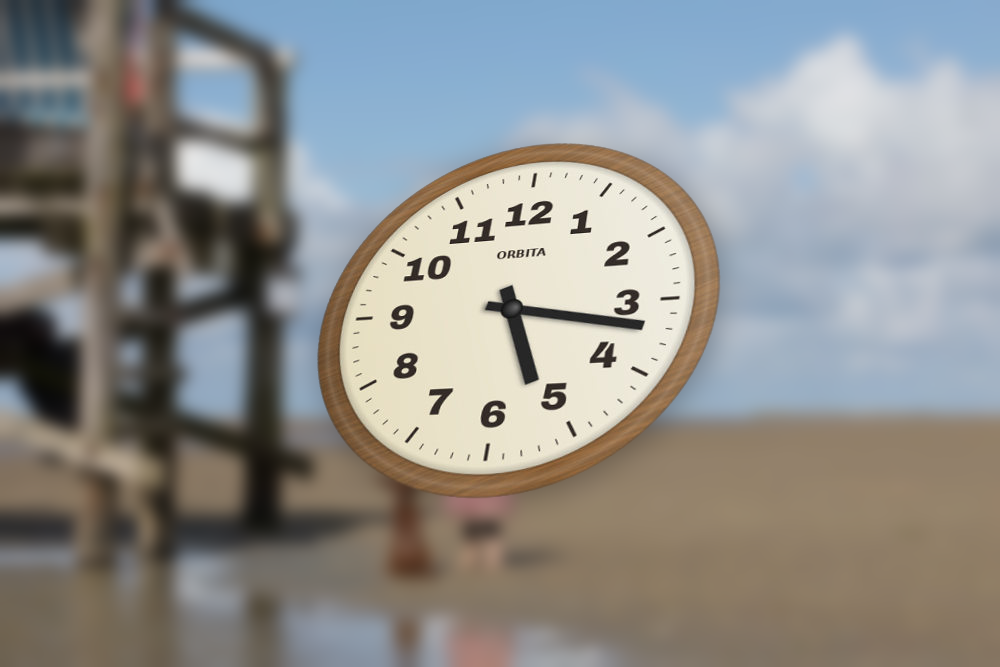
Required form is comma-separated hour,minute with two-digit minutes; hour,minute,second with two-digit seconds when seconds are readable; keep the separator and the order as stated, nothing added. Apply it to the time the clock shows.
5,17
